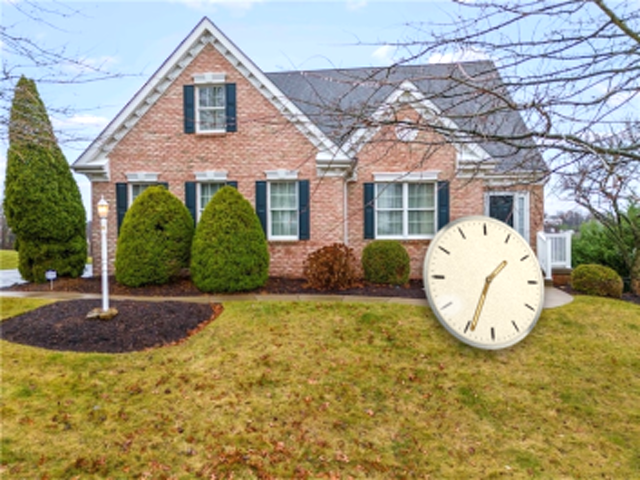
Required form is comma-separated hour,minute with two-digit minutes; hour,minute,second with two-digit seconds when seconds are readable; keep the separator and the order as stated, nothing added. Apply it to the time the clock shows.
1,34
